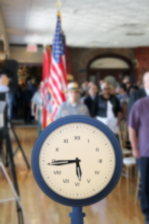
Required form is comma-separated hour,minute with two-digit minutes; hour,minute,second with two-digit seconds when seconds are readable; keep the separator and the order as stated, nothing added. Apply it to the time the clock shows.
5,44
